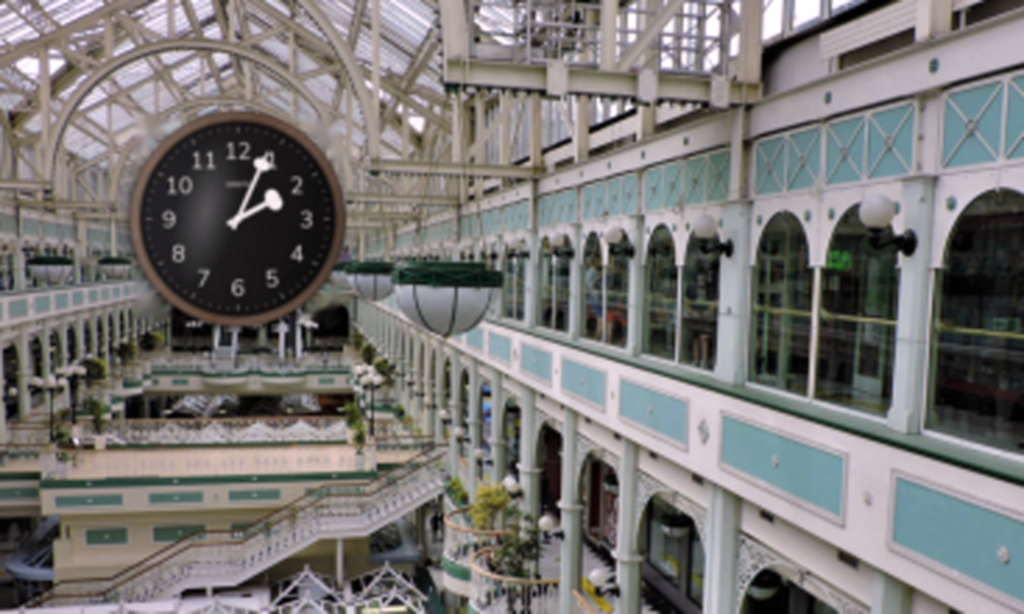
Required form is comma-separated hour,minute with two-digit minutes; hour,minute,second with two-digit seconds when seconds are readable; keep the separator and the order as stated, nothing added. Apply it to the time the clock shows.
2,04
